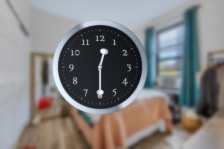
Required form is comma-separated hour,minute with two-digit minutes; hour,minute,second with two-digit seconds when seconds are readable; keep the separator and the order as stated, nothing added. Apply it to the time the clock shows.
12,30
